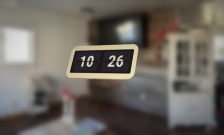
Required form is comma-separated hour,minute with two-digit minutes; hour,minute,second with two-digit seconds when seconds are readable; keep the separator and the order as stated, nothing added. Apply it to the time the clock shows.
10,26
